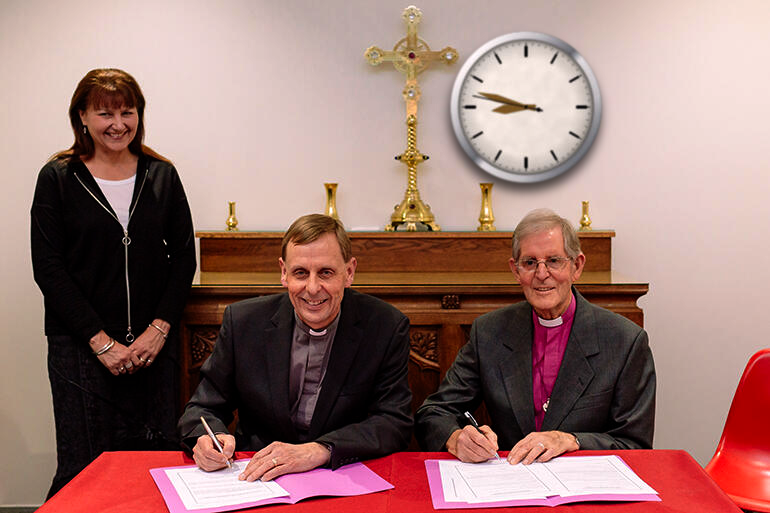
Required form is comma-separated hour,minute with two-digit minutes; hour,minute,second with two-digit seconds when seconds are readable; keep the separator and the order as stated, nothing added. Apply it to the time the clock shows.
8,47,47
